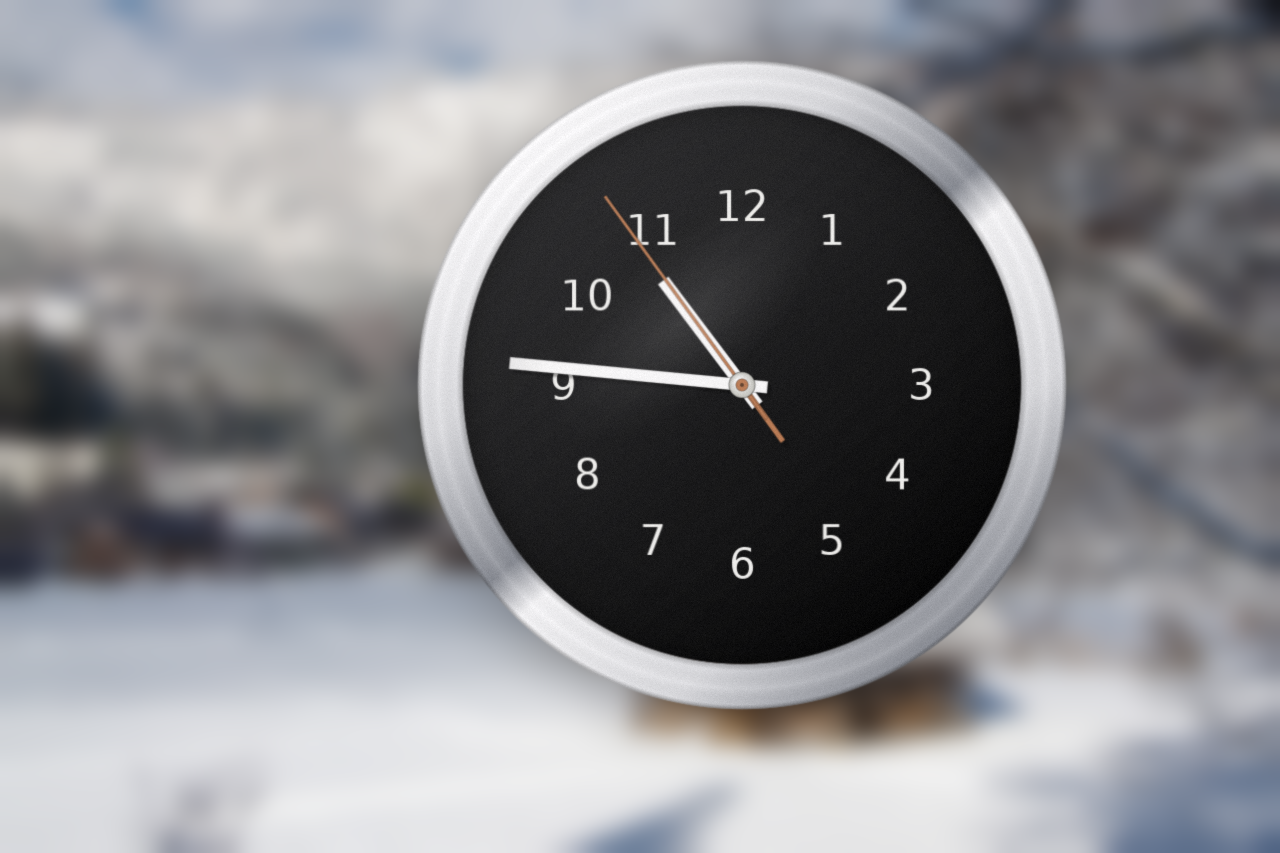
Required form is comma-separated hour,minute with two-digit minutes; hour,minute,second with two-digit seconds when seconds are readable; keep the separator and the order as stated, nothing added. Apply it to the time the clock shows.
10,45,54
